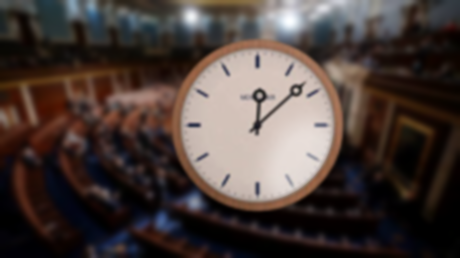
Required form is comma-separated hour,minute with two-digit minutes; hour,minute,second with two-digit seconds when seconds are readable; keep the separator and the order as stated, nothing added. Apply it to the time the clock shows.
12,08
